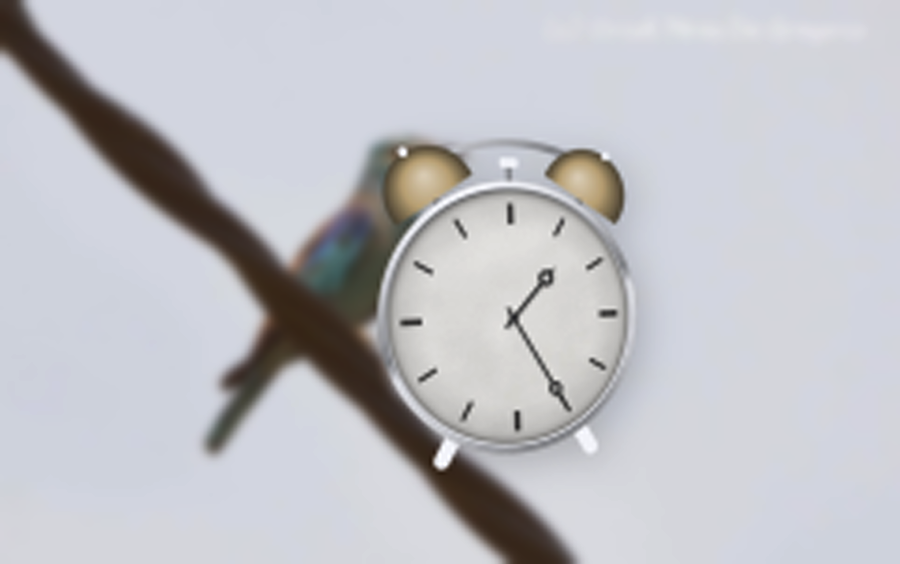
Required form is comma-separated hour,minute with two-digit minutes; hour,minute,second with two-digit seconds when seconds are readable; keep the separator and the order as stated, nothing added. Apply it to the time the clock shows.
1,25
